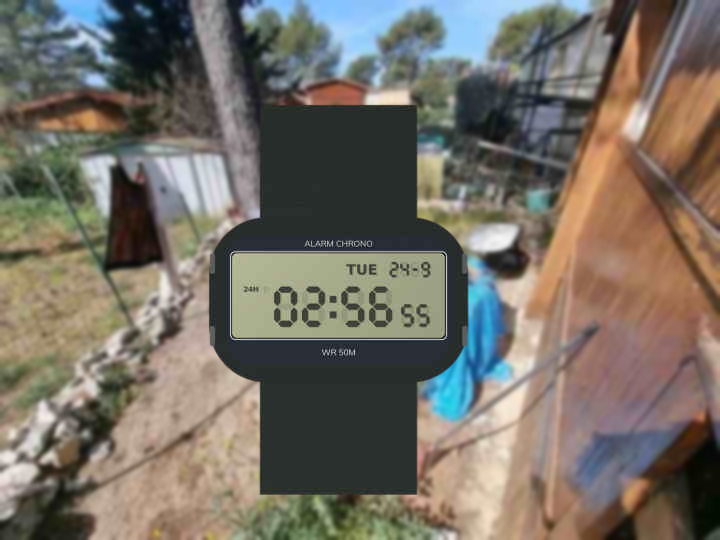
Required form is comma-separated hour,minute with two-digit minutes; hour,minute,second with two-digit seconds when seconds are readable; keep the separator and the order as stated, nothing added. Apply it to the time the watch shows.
2,56,55
